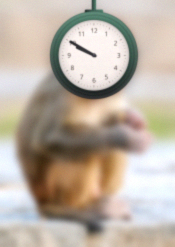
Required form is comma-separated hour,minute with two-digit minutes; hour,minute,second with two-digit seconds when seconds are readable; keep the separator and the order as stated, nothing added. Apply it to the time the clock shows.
9,50
